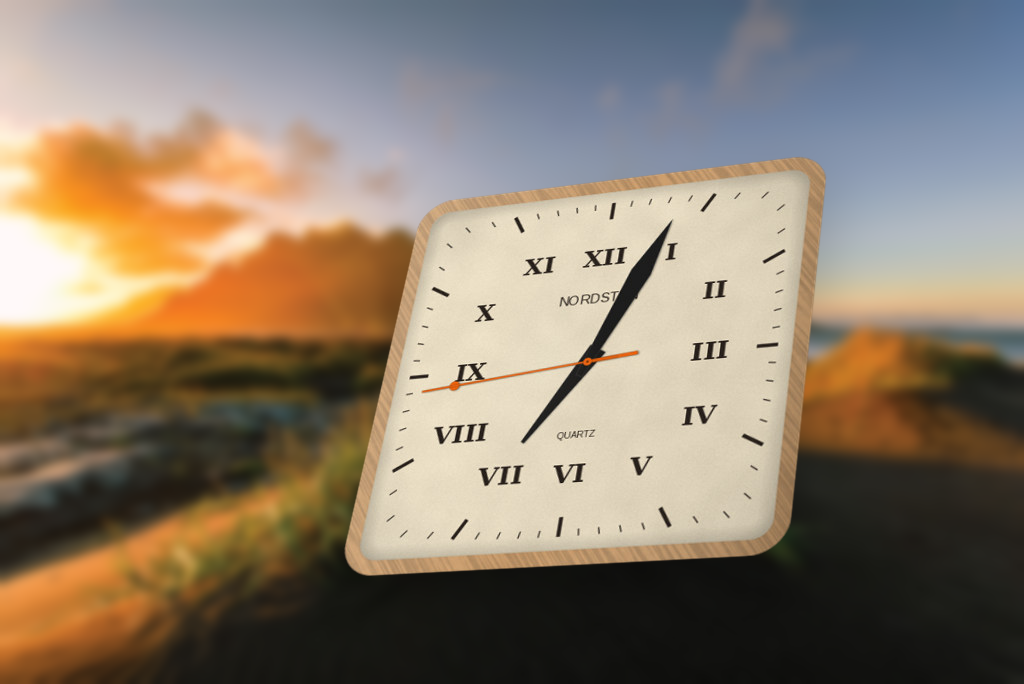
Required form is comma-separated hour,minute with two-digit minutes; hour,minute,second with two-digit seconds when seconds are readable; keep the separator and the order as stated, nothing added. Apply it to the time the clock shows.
7,03,44
